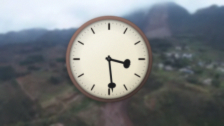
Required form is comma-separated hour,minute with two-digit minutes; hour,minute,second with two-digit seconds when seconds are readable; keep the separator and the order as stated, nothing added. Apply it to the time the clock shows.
3,29
